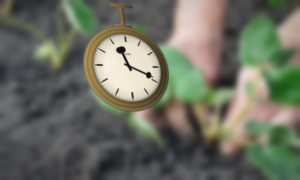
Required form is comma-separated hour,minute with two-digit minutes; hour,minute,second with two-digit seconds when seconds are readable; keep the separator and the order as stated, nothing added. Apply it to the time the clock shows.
11,19
